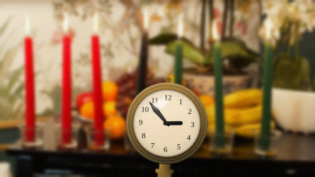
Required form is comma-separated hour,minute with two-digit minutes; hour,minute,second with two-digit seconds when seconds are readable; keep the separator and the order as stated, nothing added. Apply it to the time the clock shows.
2,53
